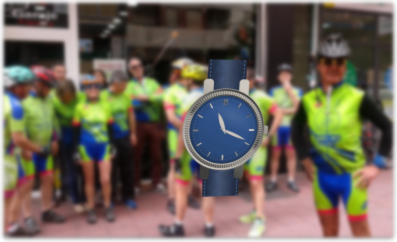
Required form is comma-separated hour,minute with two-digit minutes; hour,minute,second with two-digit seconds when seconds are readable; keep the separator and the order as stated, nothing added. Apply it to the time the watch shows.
11,19
